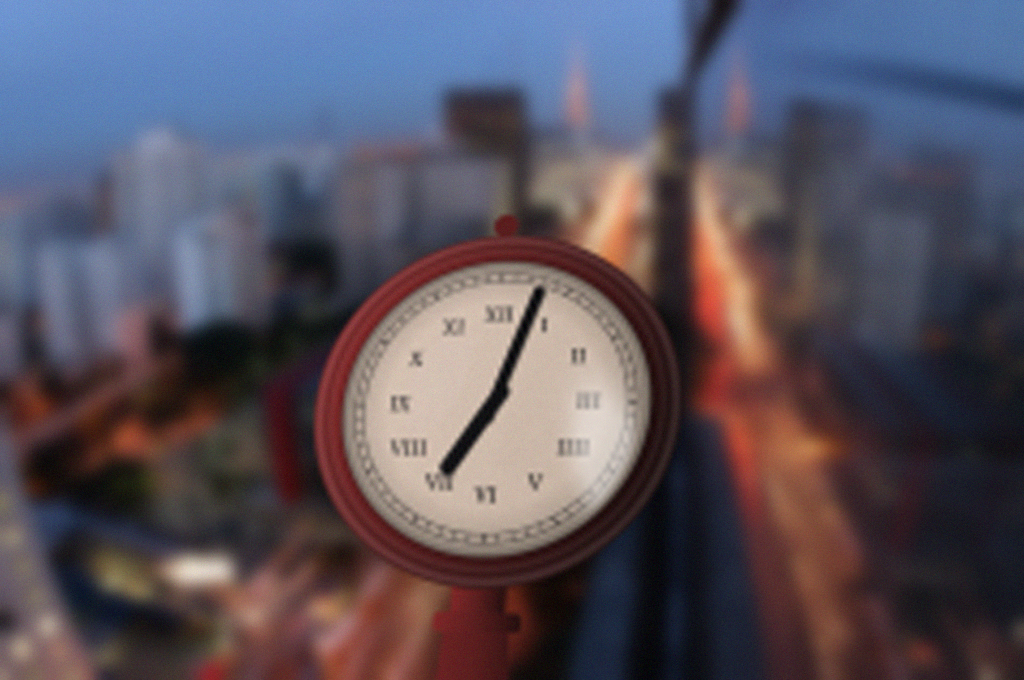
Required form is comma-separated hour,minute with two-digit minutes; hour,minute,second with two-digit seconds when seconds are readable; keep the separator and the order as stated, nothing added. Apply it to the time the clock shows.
7,03
